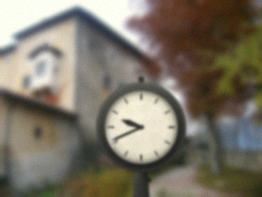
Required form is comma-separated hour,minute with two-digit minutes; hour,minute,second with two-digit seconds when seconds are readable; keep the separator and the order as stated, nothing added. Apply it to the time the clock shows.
9,41
